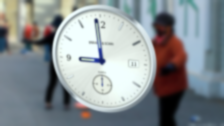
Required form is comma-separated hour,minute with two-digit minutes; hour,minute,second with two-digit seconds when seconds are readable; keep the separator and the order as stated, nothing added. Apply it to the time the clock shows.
8,59
